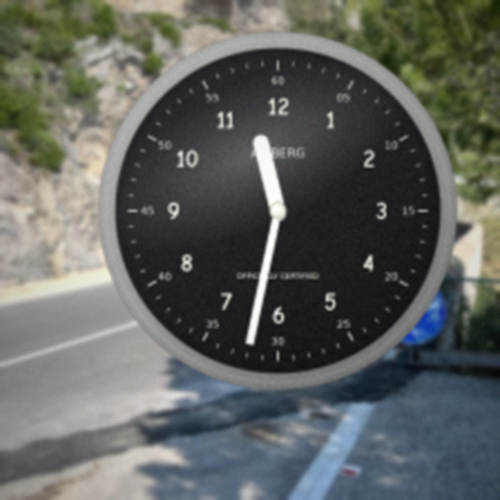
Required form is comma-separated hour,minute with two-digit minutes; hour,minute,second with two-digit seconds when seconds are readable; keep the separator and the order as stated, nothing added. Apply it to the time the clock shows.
11,32
